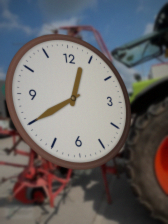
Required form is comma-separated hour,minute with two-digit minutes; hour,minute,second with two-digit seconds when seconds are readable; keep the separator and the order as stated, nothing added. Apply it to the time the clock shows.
12,40
